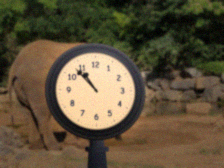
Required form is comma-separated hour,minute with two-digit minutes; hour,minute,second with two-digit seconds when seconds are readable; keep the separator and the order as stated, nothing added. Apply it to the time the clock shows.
10,53
